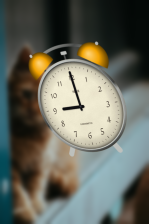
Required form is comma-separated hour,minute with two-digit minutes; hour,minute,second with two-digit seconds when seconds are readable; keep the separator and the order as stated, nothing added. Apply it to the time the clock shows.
9,00
